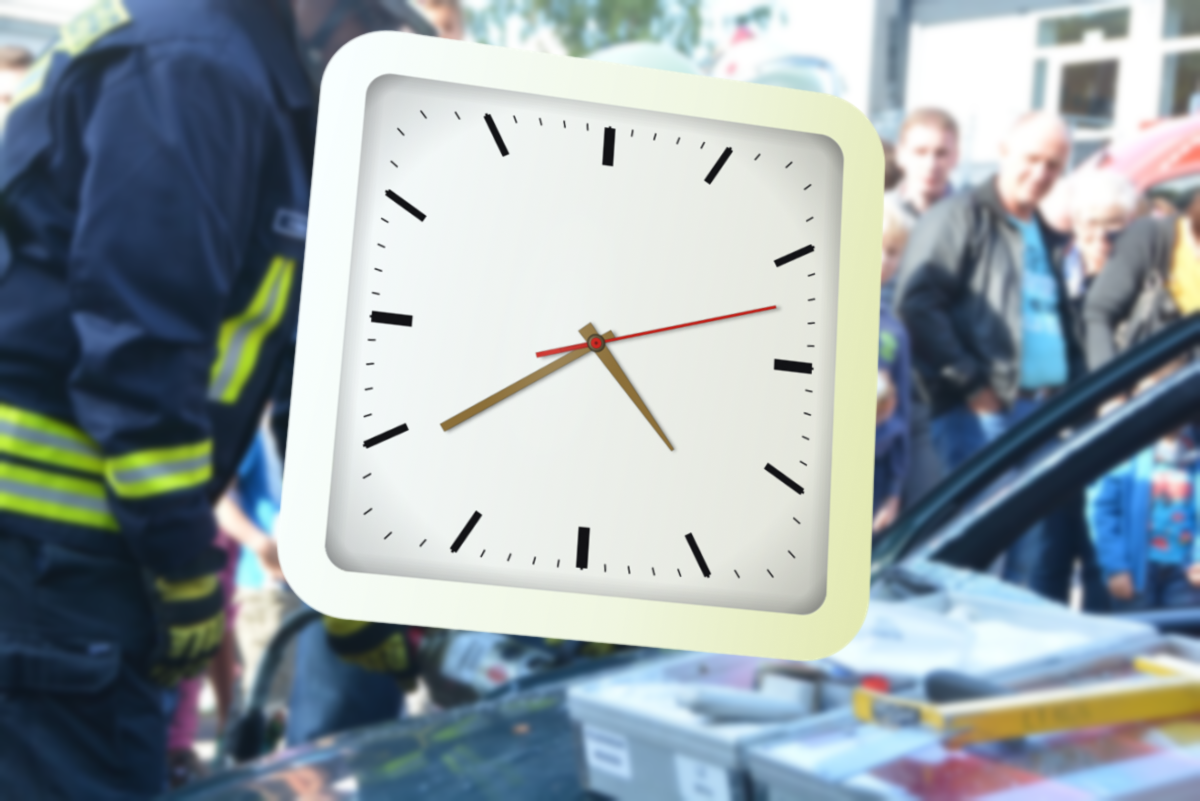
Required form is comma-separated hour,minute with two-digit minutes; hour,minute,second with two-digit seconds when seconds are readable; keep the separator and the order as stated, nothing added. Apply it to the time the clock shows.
4,39,12
